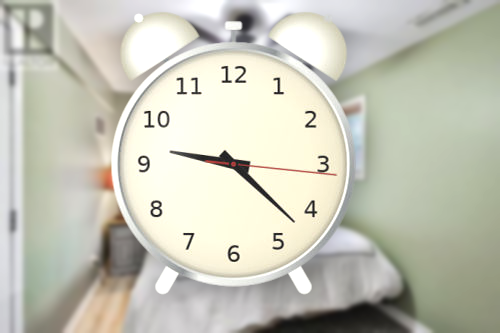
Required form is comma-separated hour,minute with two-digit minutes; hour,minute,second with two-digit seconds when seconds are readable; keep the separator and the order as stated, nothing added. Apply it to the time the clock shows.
9,22,16
